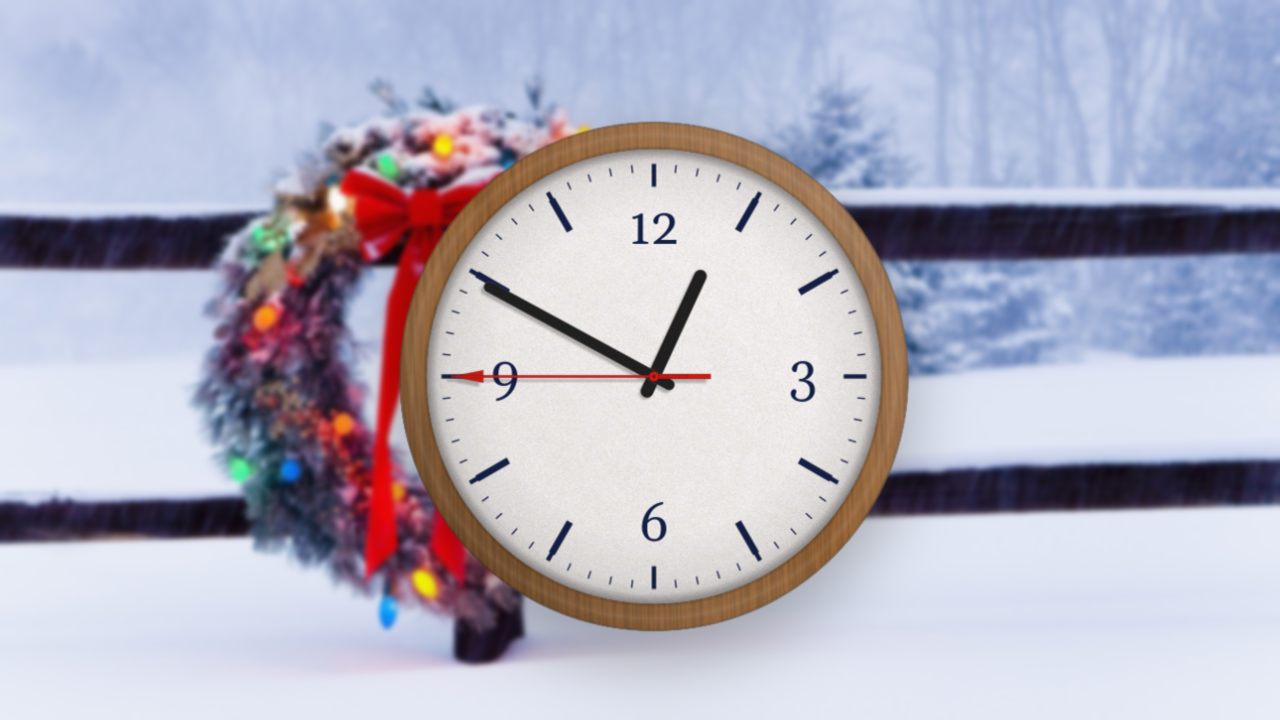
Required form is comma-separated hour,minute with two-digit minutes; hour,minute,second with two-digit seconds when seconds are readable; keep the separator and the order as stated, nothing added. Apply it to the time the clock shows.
12,49,45
